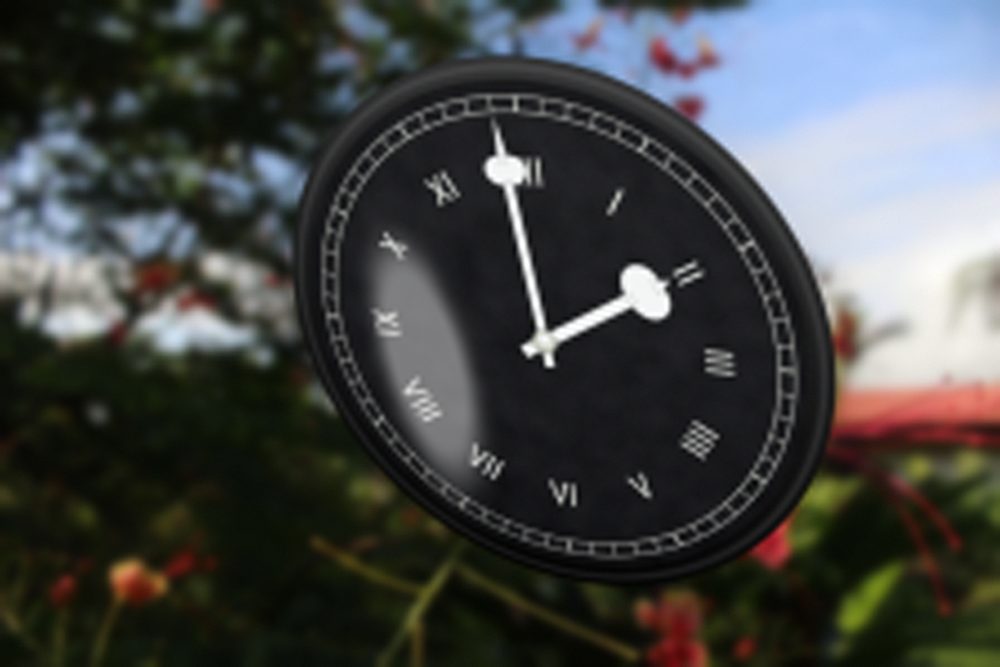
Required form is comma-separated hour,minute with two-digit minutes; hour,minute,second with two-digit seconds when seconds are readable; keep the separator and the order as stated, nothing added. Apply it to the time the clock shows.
1,59
